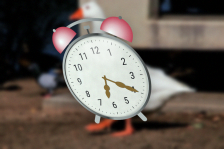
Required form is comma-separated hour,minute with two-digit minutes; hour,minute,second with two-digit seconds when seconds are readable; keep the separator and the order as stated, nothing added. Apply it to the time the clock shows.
6,20
